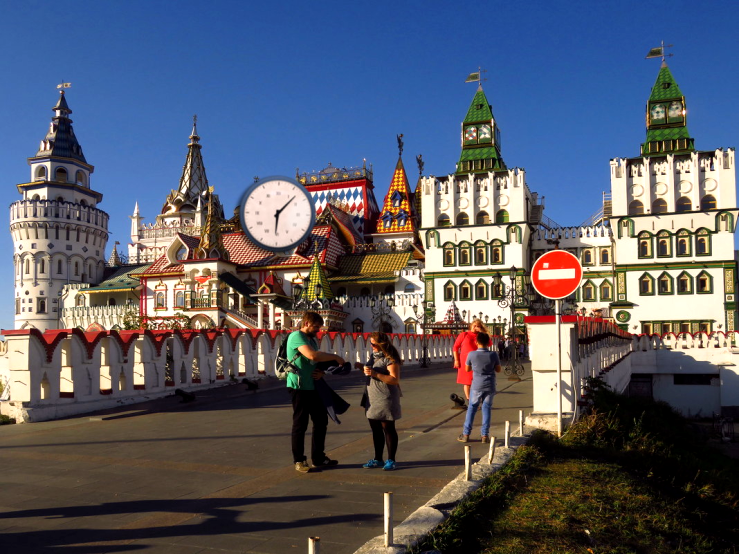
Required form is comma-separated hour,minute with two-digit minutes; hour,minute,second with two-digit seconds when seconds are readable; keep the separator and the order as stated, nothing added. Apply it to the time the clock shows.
6,07
